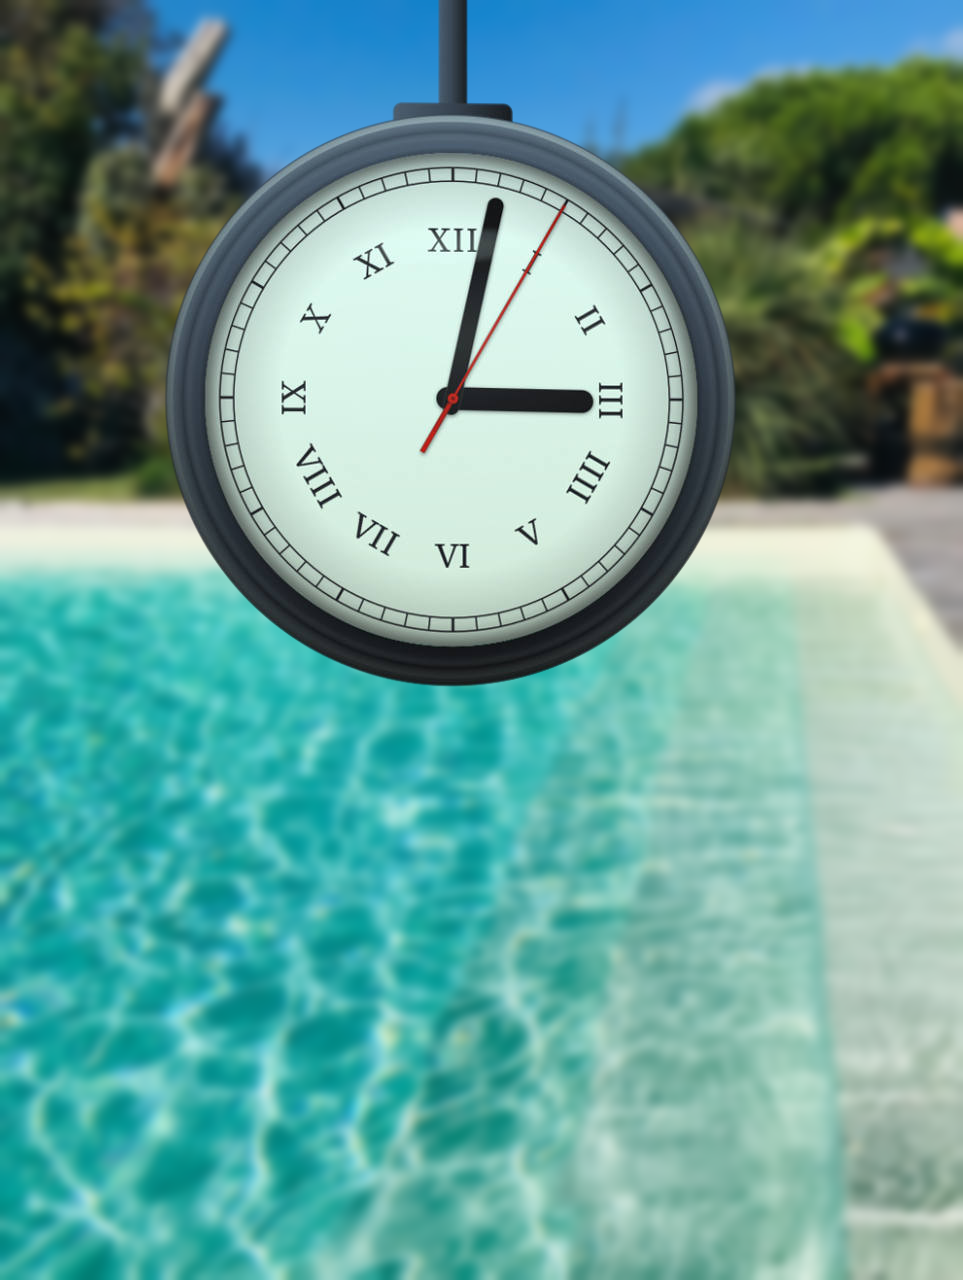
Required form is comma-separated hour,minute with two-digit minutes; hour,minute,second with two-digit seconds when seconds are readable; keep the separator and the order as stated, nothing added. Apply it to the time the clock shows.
3,02,05
